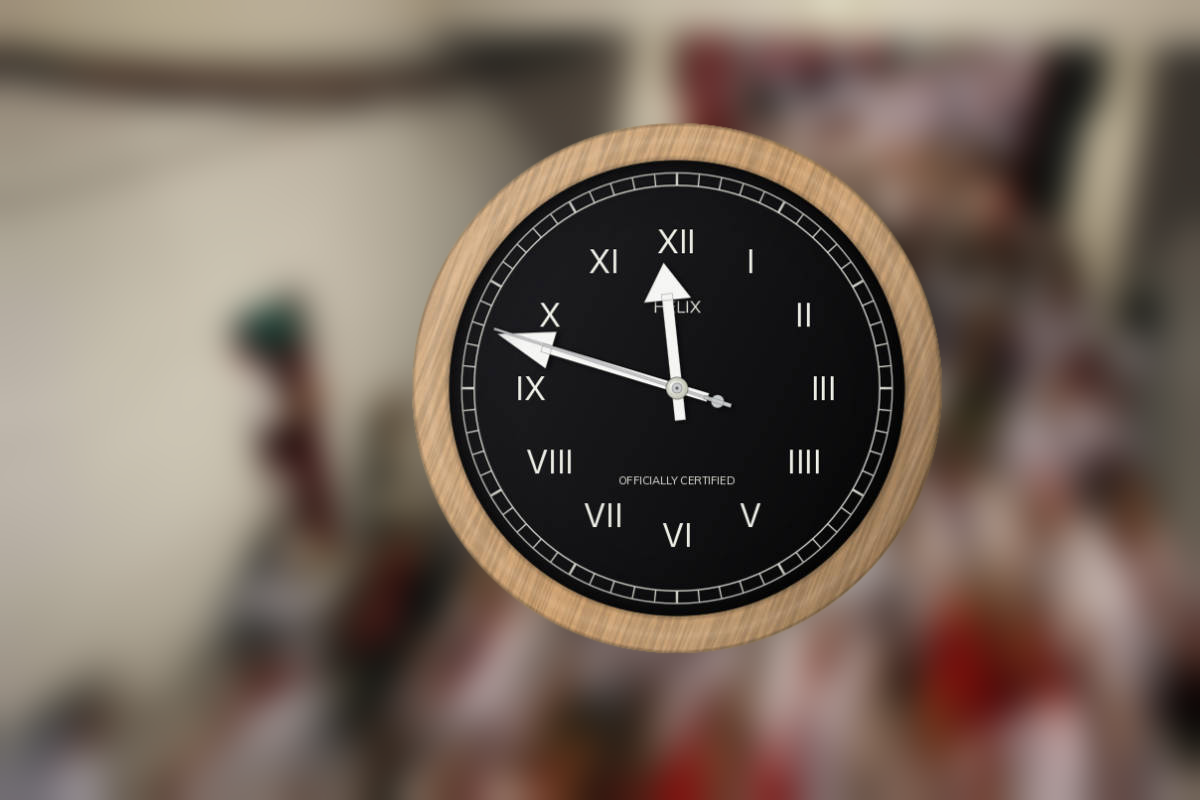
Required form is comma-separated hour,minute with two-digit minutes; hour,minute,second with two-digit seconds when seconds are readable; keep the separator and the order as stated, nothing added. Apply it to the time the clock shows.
11,47,48
